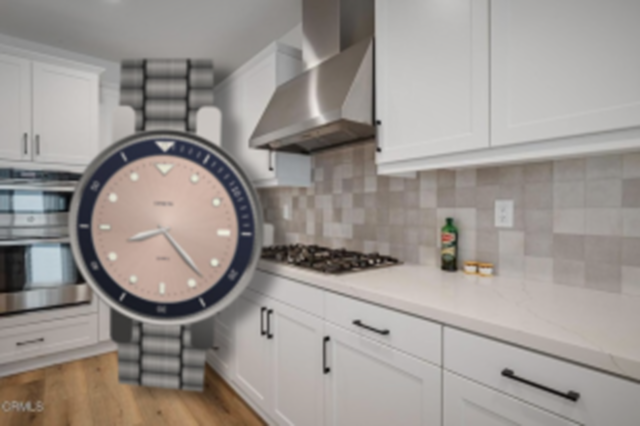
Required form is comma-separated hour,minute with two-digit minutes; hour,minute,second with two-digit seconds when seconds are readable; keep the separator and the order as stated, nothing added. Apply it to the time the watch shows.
8,23
